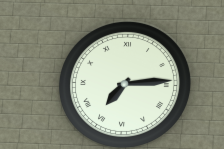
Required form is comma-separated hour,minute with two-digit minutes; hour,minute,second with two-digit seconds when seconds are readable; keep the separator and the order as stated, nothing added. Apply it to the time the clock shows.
7,14
